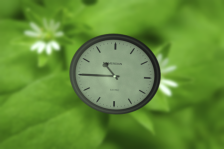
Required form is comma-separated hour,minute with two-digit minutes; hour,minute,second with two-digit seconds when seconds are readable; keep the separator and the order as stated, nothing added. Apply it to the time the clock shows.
10,45
